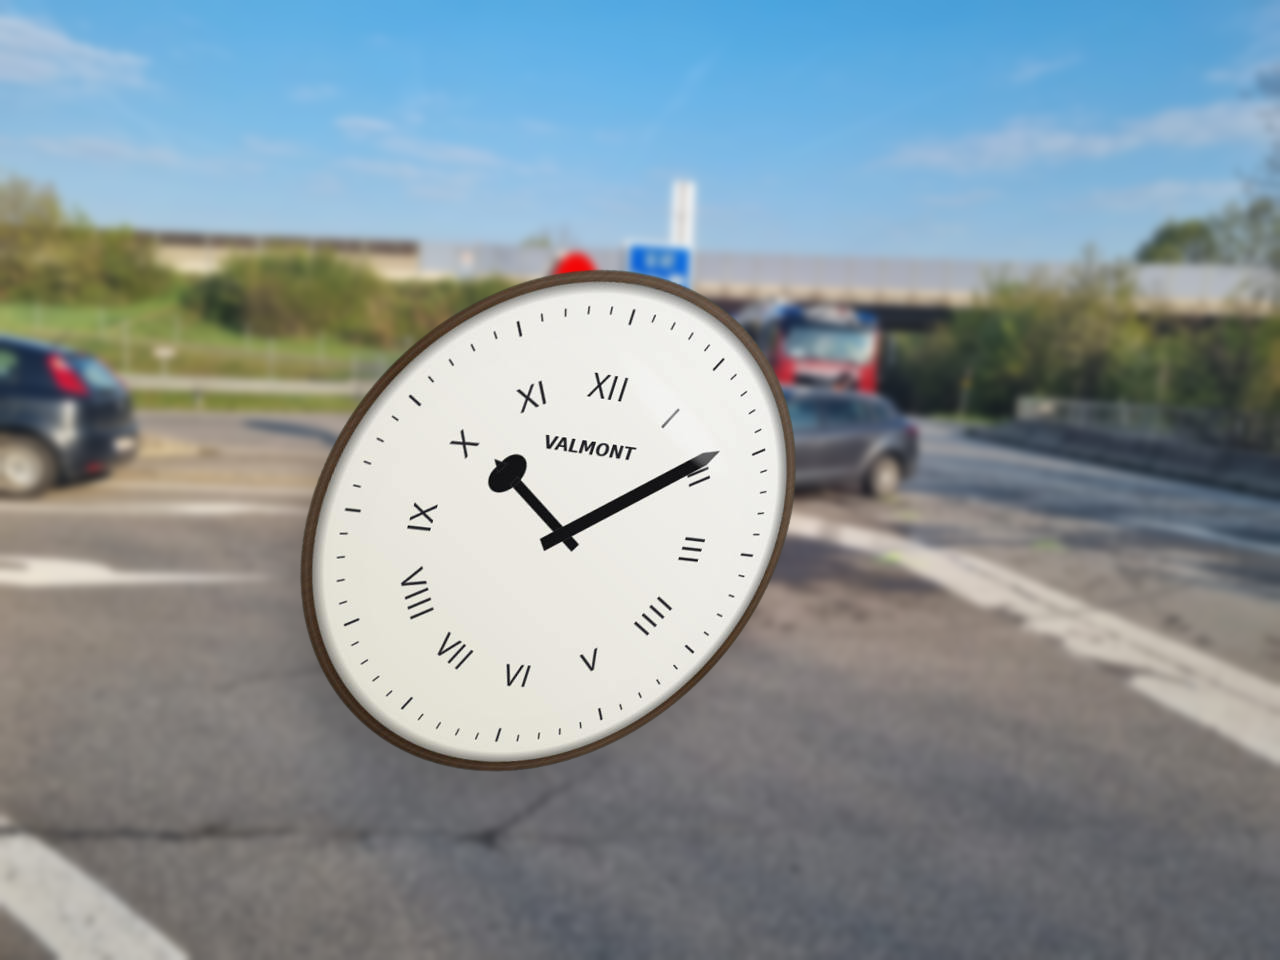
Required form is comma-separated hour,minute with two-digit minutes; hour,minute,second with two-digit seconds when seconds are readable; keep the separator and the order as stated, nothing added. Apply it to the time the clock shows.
10,09
